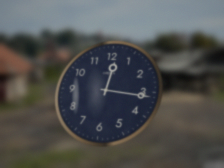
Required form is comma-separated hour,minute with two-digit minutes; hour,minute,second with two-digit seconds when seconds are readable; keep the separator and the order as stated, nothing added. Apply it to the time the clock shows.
12,16
